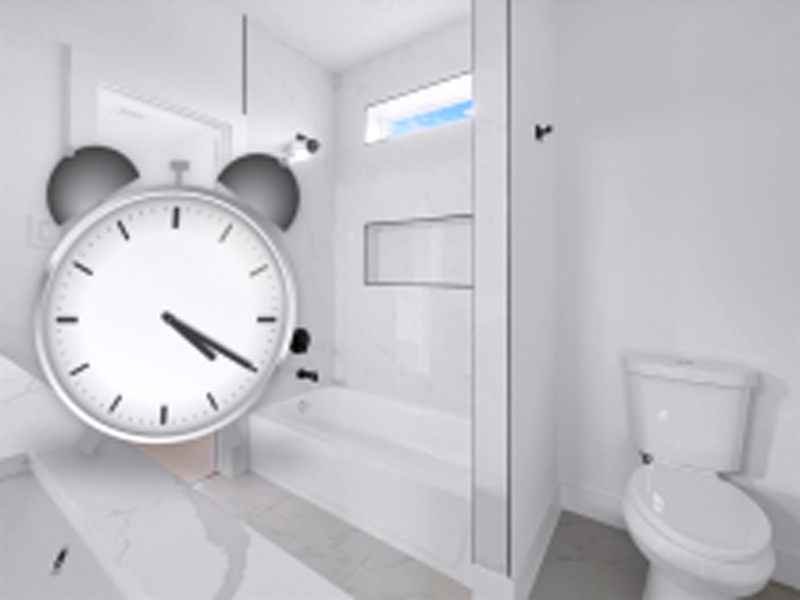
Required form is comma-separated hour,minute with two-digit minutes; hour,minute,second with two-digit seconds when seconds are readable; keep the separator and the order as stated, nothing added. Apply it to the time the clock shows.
4,20
